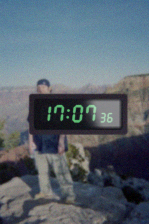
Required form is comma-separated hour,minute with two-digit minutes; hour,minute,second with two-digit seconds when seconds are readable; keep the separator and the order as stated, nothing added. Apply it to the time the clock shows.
17,07,36
